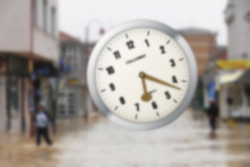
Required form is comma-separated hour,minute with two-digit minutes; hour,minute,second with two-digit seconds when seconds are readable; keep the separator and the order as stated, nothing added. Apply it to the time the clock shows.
6,22
